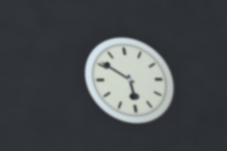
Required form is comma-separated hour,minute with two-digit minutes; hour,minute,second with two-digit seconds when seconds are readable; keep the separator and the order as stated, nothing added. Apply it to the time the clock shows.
5,51
